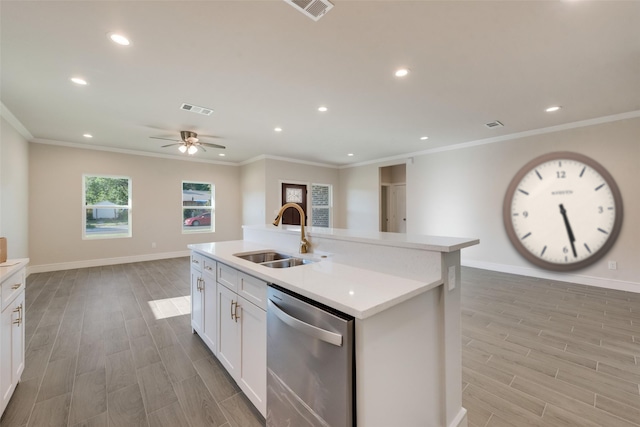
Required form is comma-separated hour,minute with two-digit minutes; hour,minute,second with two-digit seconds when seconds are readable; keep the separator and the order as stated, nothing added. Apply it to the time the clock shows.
5,28
